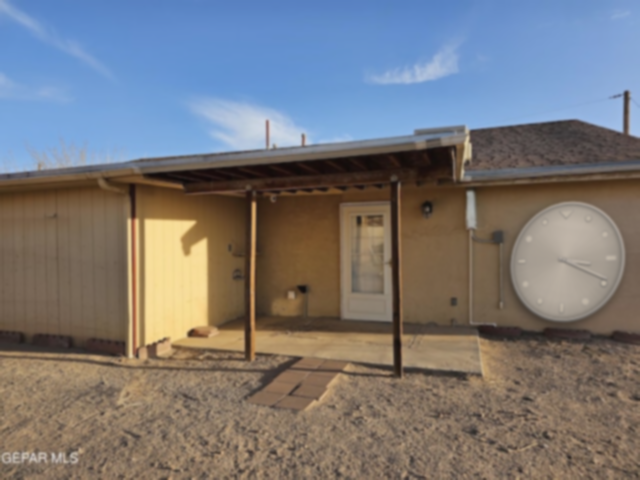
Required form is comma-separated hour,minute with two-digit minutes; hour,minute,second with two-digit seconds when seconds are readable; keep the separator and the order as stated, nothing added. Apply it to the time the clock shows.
3,19
